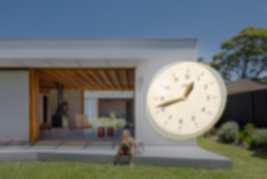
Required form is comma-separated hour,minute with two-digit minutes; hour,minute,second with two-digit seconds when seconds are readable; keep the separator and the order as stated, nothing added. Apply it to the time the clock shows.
12,42
